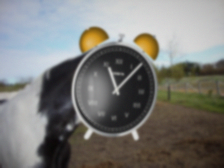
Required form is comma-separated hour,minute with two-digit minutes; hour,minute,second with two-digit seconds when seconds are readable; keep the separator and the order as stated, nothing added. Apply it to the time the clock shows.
11,07
